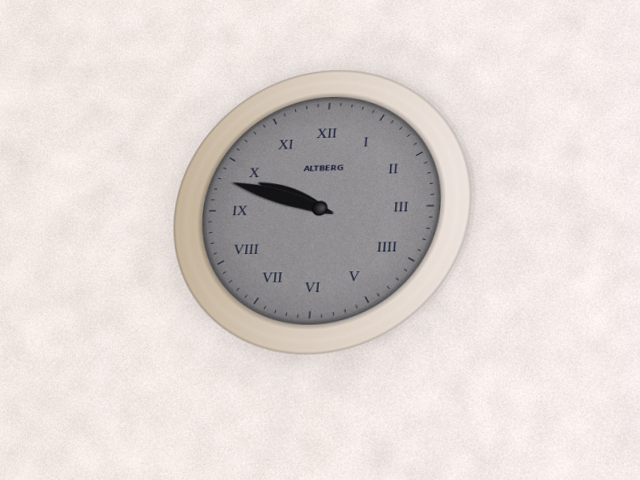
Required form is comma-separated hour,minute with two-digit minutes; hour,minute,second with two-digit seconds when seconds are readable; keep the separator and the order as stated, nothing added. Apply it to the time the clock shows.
9,48
